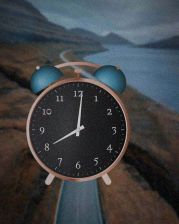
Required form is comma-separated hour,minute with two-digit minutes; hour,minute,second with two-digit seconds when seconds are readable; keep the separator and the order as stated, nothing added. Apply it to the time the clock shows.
8,01
